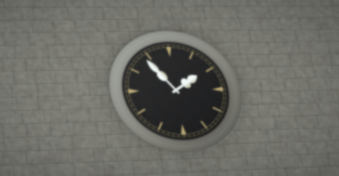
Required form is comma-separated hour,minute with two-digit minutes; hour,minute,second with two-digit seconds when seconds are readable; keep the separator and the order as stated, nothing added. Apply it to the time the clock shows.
1,54
